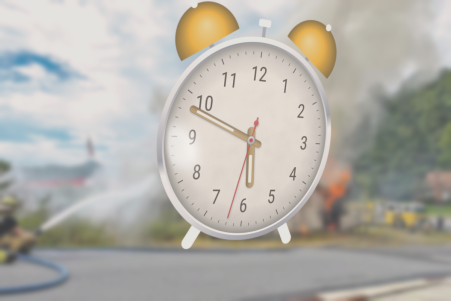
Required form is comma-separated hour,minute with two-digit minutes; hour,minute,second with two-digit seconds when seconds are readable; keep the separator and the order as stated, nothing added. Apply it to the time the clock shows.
5,48,32
